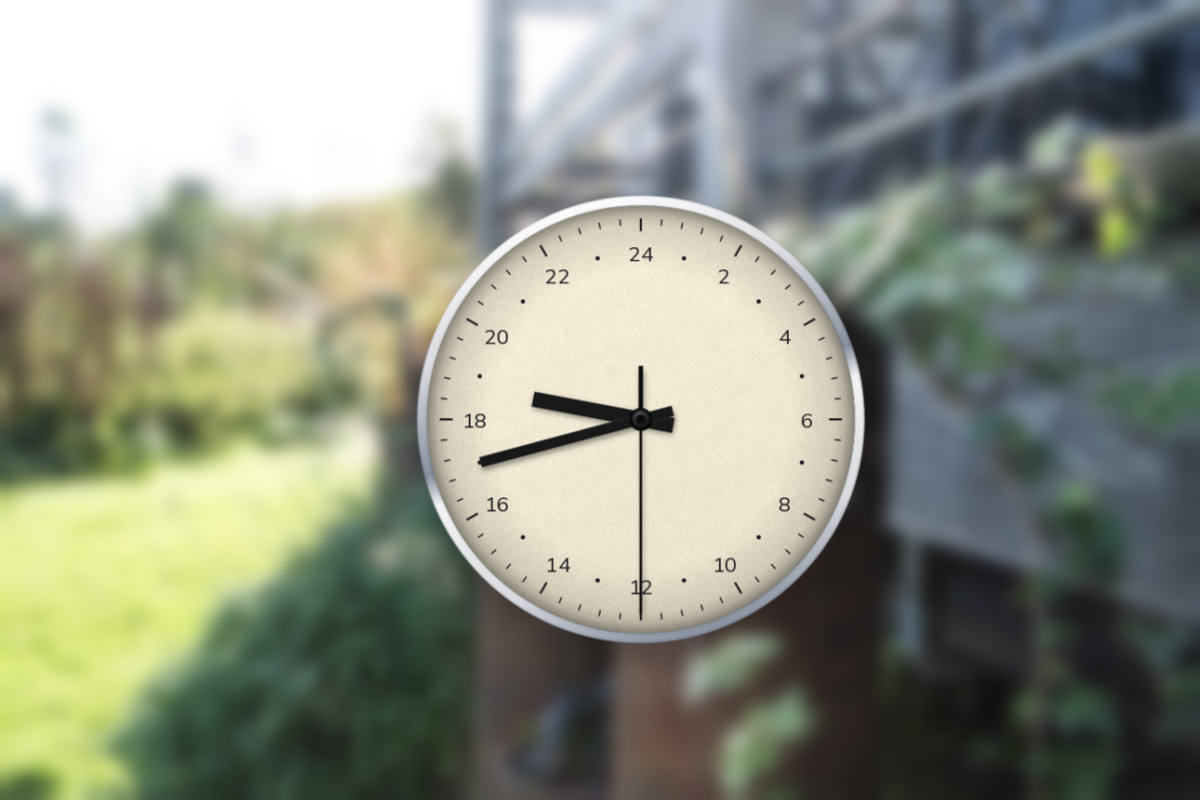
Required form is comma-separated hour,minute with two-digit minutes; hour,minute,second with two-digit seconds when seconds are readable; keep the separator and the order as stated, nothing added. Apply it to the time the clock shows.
18,42,30
